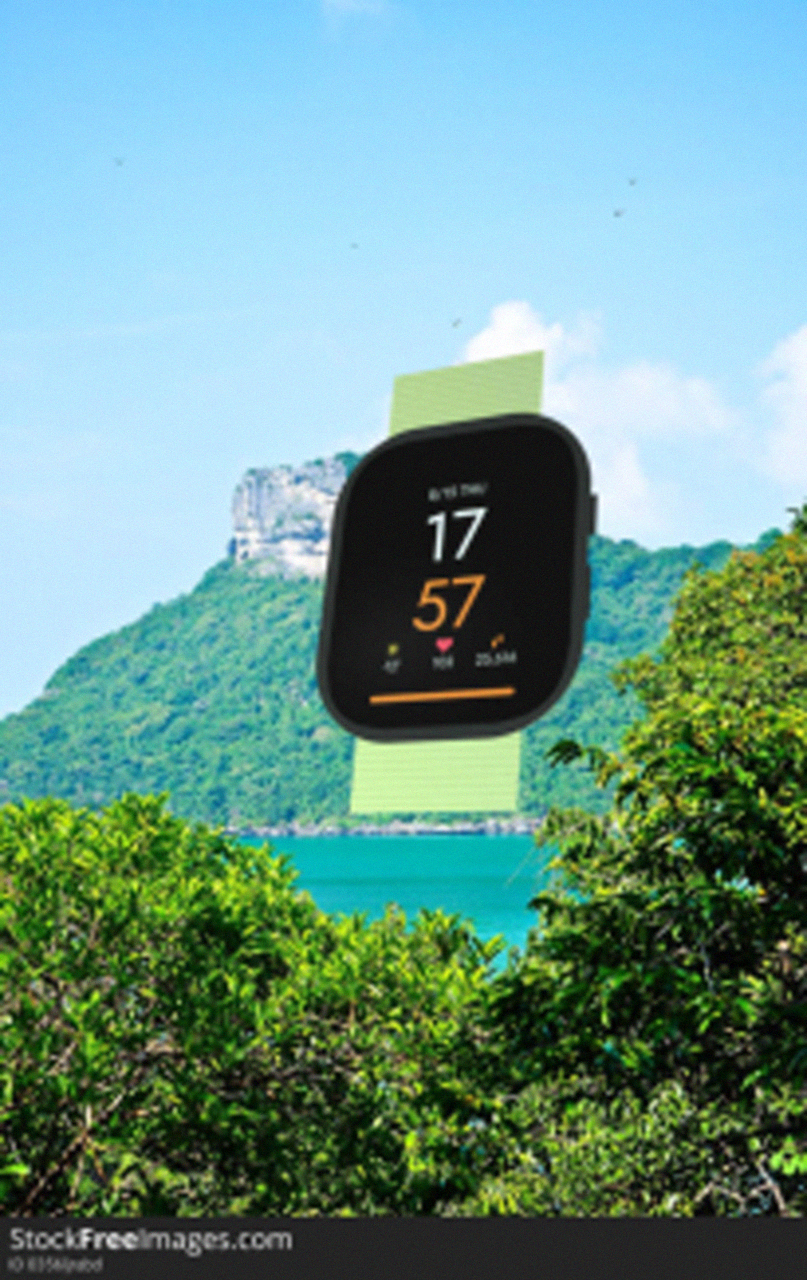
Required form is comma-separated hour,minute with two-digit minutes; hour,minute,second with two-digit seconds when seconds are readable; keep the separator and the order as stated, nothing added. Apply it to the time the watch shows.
17,57
